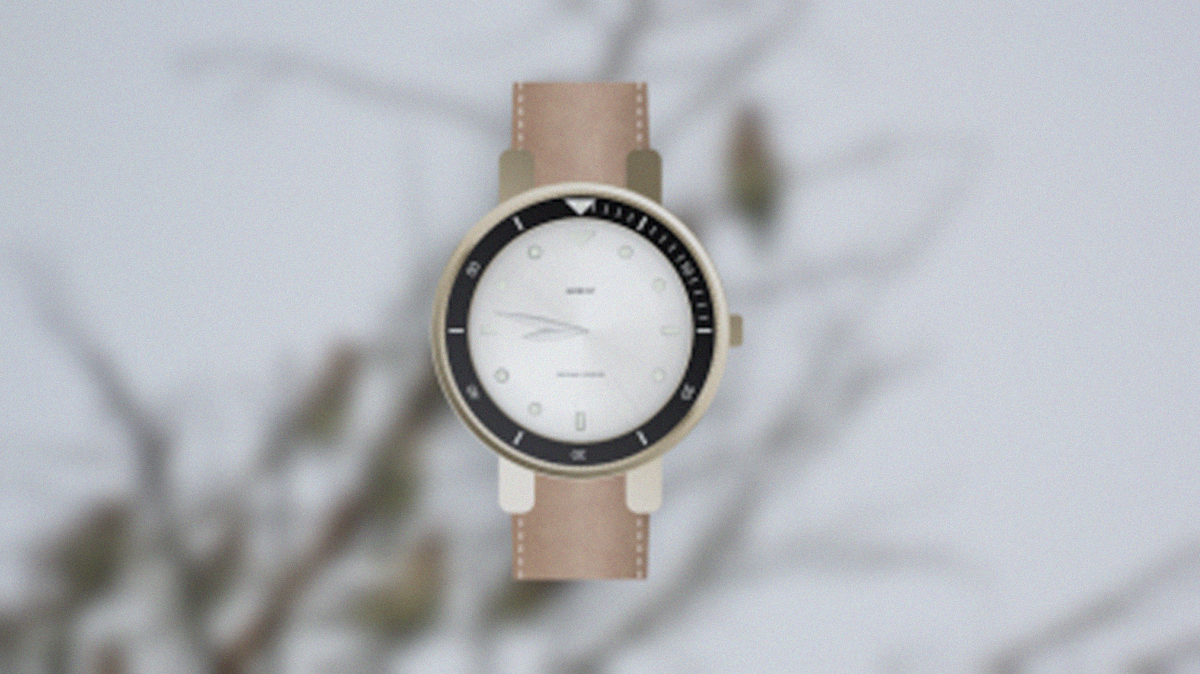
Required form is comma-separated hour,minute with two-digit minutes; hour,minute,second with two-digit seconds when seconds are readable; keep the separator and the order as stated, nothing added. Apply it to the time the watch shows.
8,47
